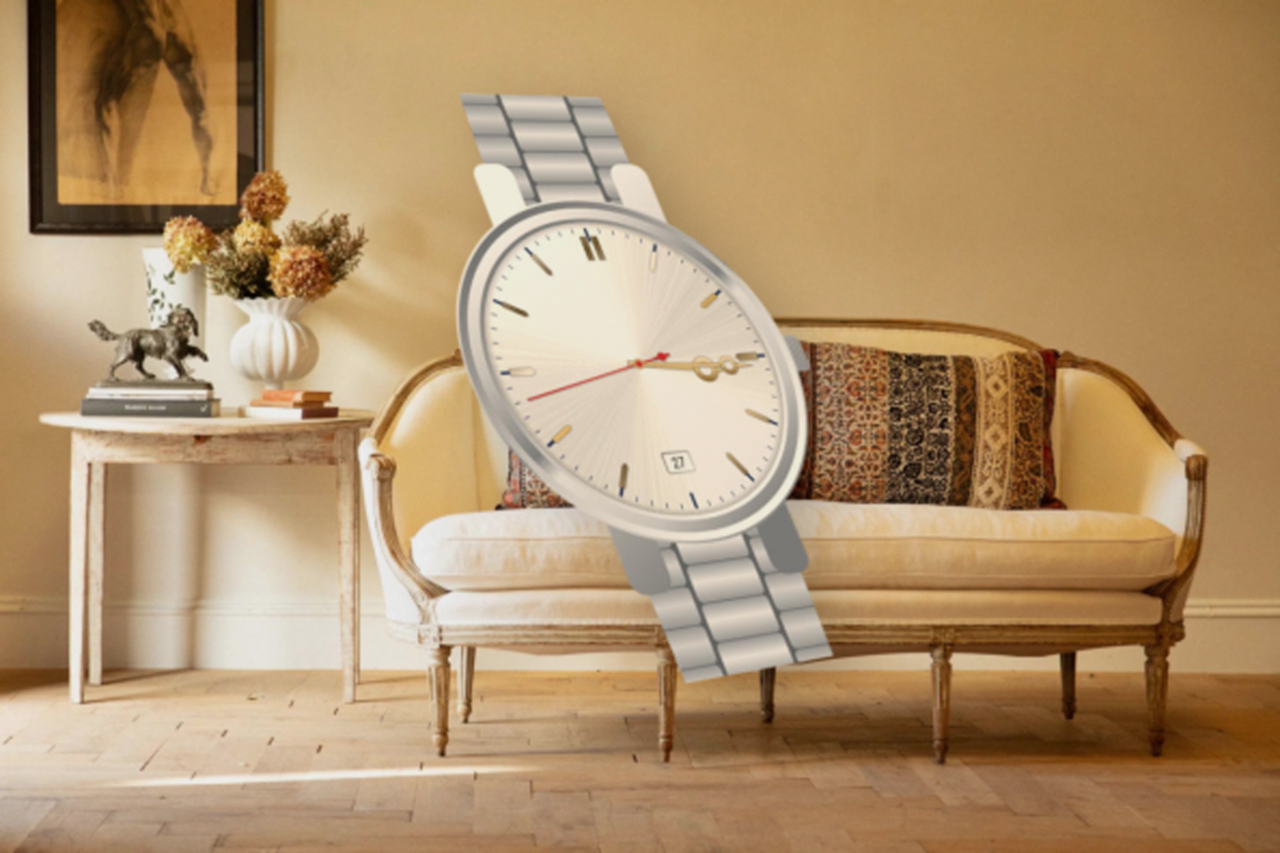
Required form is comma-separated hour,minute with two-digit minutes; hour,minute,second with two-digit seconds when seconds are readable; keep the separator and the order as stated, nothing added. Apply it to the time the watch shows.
3,15,43
